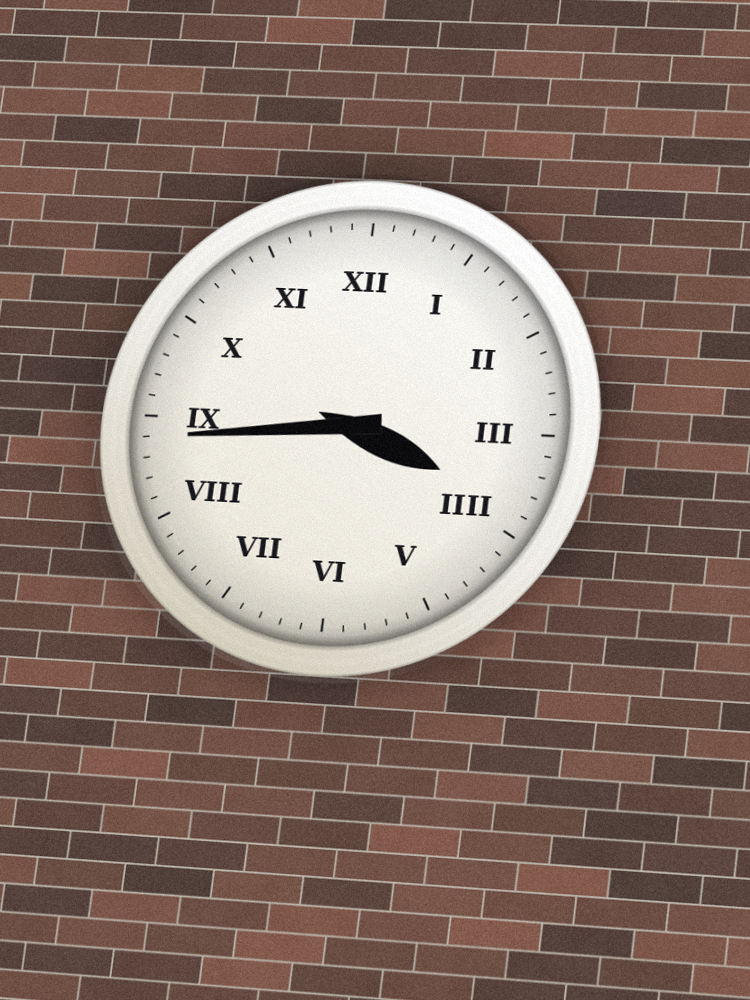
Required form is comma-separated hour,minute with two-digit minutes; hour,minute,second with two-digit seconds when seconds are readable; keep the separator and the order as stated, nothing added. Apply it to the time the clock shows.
3,44
